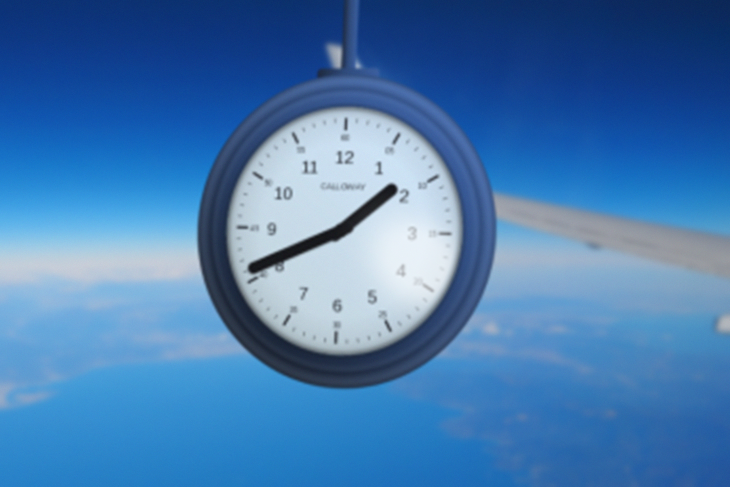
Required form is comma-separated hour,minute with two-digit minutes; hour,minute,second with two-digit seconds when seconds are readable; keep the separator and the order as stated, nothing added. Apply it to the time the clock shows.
1,41
